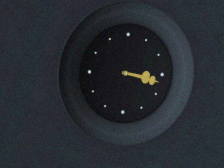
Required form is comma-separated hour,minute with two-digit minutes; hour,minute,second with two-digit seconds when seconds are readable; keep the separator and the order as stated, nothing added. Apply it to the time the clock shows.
3,17
